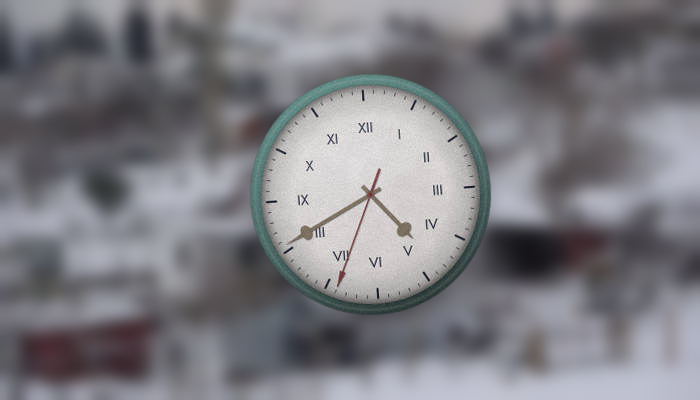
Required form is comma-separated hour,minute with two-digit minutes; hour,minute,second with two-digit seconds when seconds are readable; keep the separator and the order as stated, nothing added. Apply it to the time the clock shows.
4,40,34
